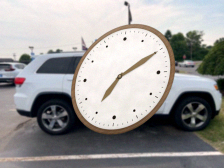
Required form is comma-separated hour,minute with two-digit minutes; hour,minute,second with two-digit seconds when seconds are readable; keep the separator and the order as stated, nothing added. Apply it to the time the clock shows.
7,10
